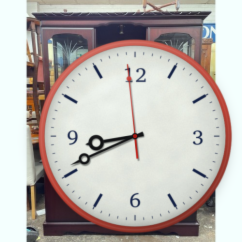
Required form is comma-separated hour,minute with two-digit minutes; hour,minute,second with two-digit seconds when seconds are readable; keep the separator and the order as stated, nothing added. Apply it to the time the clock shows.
8,40,59
